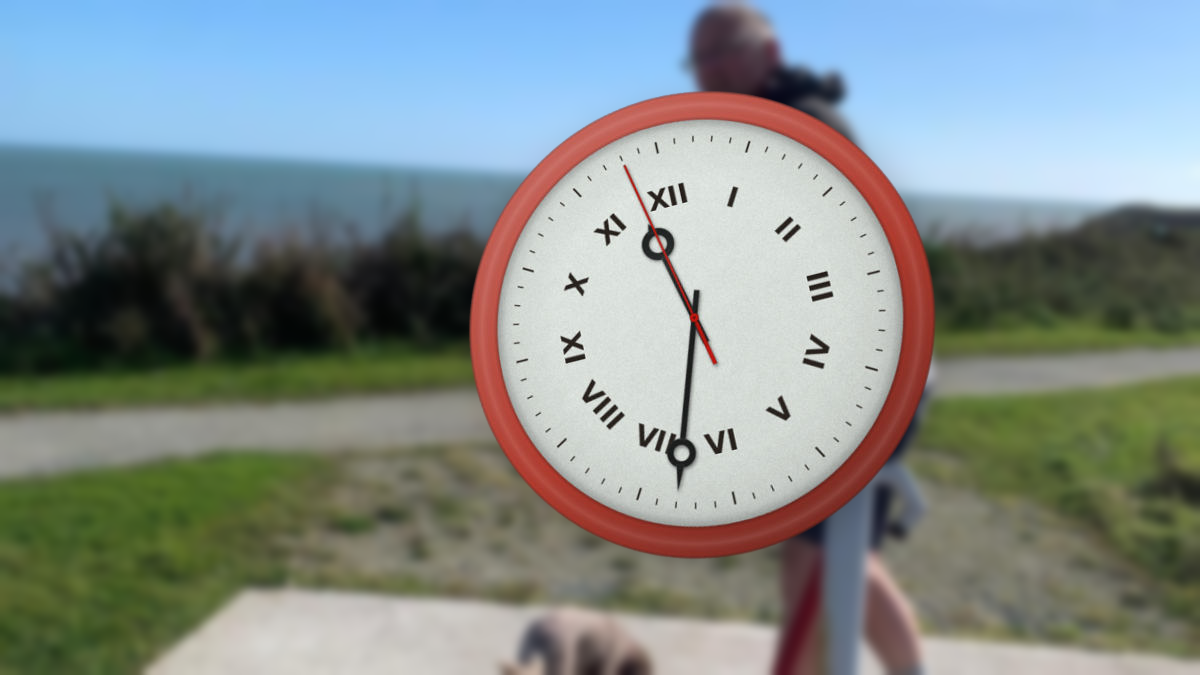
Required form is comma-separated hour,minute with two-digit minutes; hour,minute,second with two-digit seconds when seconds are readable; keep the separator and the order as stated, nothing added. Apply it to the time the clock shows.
11,32,58
